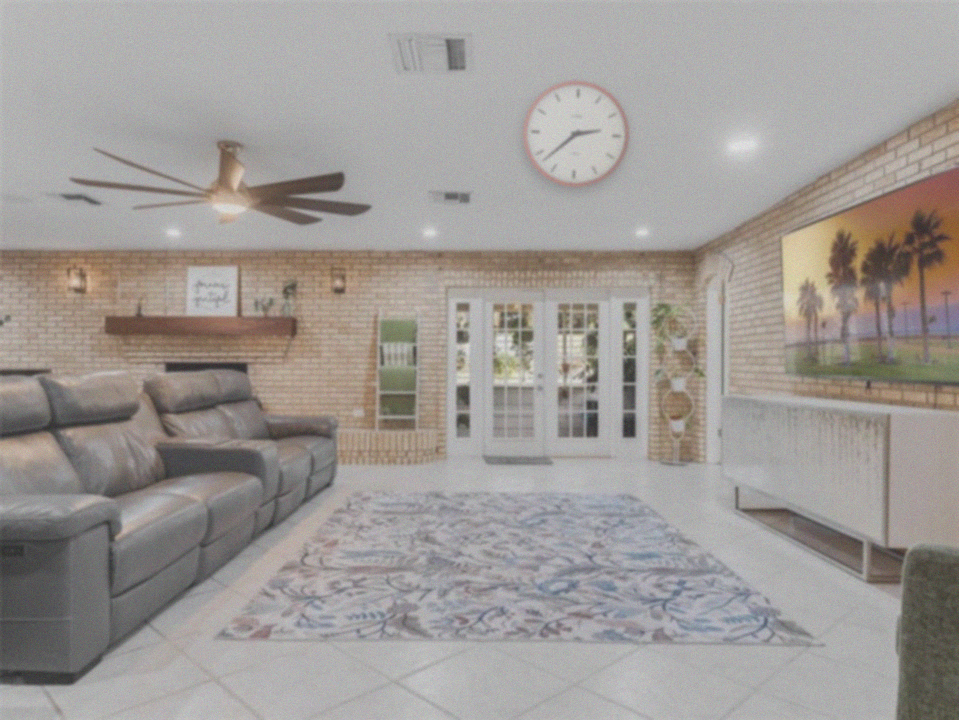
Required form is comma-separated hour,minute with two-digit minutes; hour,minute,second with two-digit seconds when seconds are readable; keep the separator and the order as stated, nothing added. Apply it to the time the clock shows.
2,38
